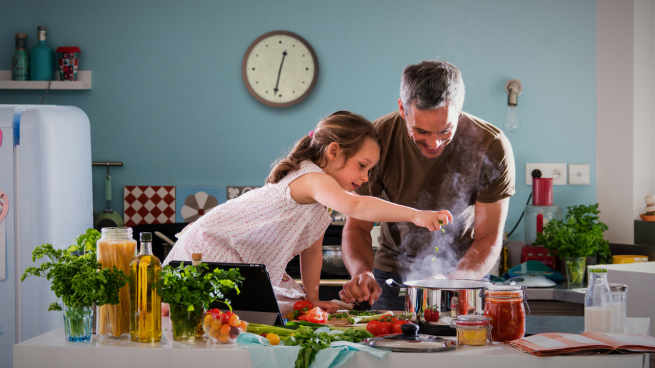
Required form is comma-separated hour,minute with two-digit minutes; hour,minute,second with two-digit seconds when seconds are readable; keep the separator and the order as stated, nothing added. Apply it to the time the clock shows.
12,32
